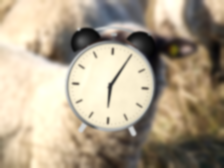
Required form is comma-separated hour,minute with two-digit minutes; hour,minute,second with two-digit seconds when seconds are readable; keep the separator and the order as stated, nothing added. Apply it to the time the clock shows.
6,05
